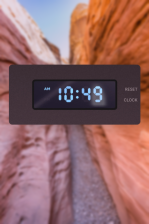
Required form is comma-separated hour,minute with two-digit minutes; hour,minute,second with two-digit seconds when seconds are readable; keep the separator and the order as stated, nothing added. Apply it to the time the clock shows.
10,49
